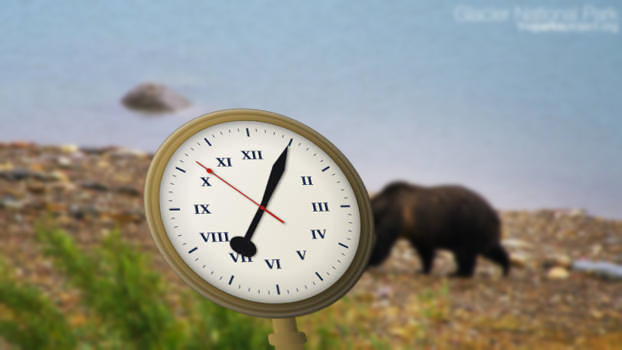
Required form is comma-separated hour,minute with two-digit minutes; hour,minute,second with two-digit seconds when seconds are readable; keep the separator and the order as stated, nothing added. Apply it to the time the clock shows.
7,04,52
